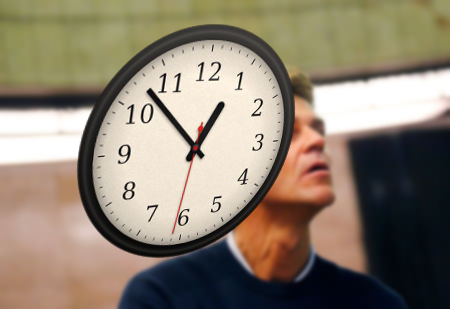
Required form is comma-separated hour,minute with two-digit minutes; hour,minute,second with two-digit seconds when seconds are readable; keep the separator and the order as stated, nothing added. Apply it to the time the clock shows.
12,52,31
